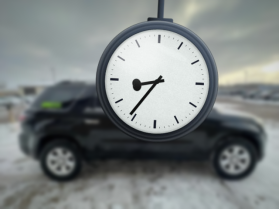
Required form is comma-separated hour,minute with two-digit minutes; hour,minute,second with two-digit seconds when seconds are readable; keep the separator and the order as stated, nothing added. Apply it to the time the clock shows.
8,36
